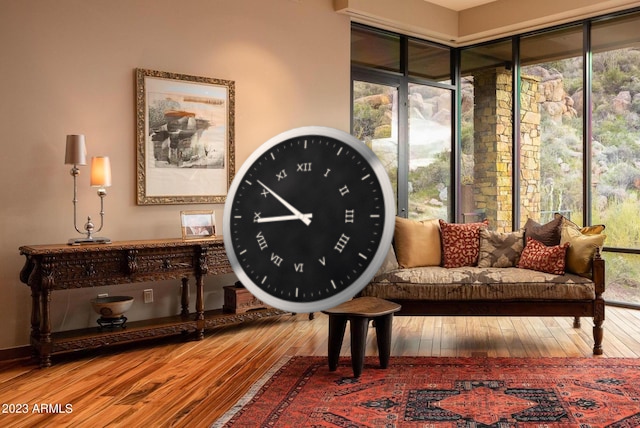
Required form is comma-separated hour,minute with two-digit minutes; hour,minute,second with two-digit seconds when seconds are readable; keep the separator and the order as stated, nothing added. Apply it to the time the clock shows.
8,51
